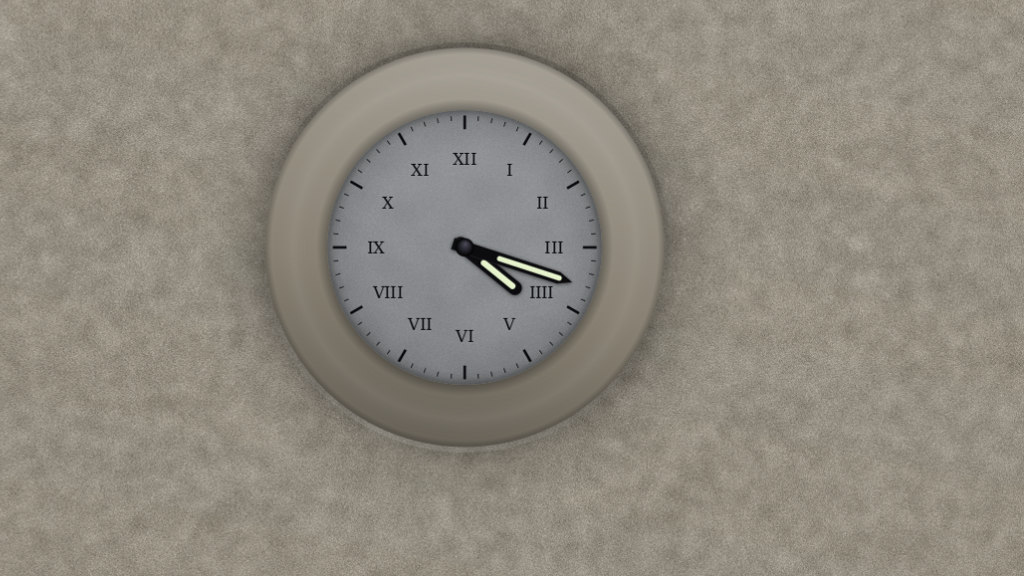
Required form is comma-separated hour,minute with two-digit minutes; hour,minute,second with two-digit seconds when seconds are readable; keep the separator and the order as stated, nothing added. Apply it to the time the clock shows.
4,18
